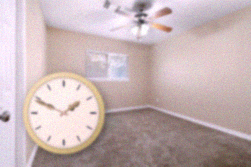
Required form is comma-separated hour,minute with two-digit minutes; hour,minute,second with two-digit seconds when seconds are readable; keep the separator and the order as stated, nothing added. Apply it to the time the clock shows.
1,49
